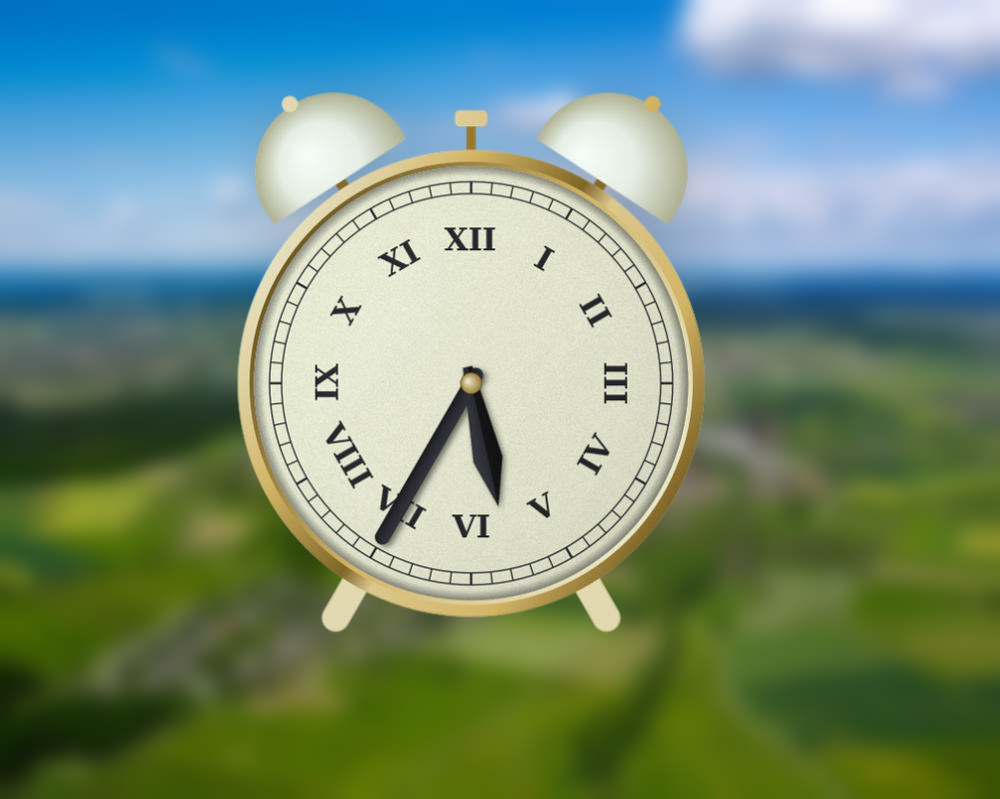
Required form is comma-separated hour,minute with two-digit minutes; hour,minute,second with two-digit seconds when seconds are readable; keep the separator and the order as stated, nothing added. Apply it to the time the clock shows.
5,35
